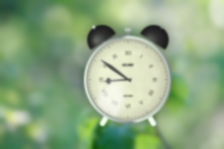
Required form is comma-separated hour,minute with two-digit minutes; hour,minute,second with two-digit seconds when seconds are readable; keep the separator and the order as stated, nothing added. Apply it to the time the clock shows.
8,51
